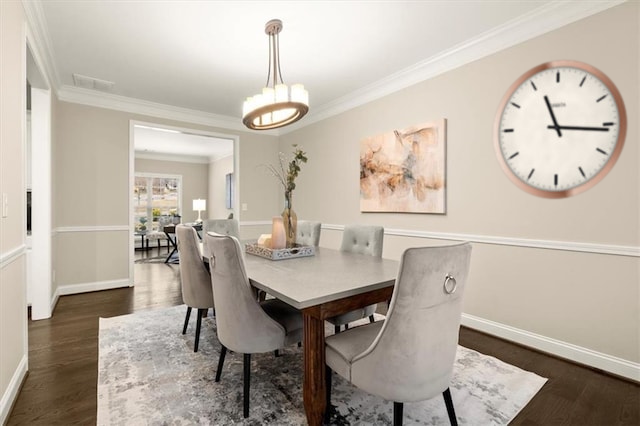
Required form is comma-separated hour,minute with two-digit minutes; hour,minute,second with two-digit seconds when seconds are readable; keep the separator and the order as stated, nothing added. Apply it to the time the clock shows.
11,16
